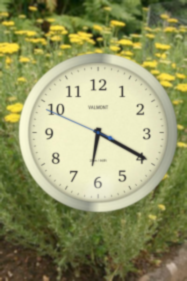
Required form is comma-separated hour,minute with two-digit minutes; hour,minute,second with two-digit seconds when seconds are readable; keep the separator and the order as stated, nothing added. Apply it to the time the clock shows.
6,19,49
